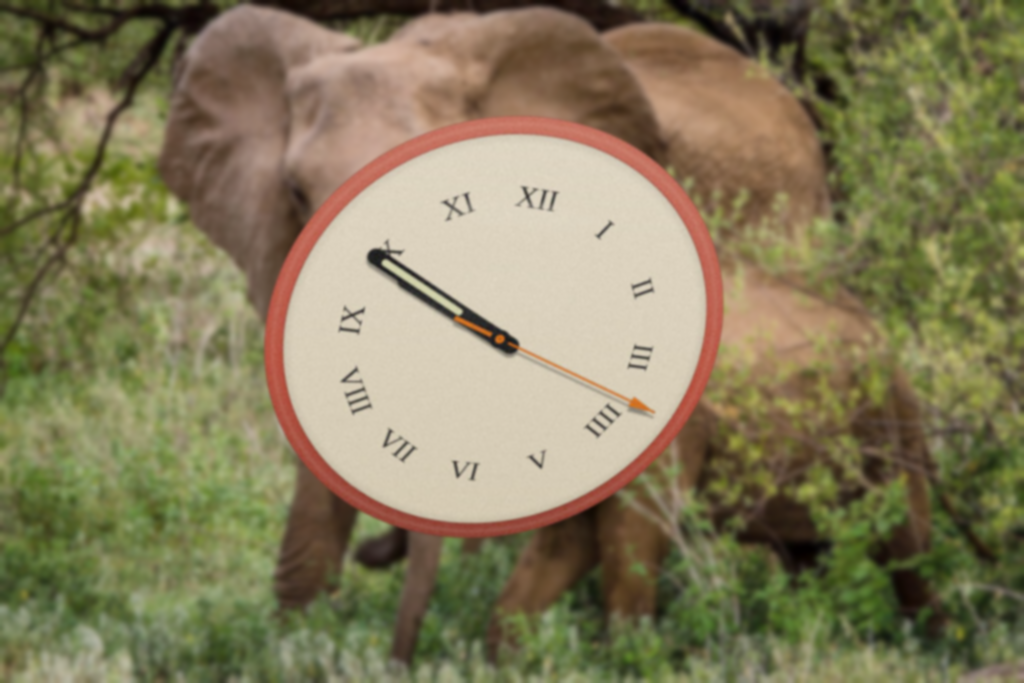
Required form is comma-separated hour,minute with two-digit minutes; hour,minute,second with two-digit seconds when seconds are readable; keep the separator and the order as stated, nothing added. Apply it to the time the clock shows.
9,49,18
